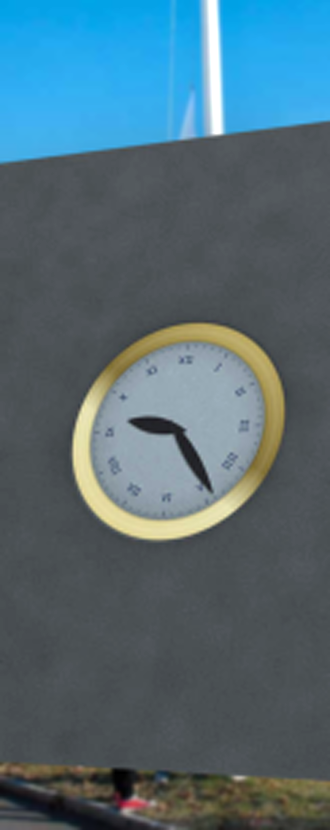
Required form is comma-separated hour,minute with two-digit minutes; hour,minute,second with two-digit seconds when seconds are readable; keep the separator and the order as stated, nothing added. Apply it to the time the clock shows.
9,24
